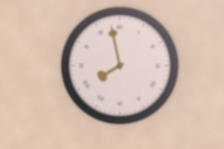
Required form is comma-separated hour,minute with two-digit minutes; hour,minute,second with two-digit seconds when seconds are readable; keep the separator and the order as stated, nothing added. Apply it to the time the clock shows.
7,58
